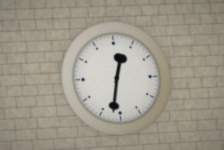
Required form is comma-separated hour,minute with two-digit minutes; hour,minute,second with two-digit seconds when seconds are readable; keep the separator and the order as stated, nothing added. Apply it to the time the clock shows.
12,32
